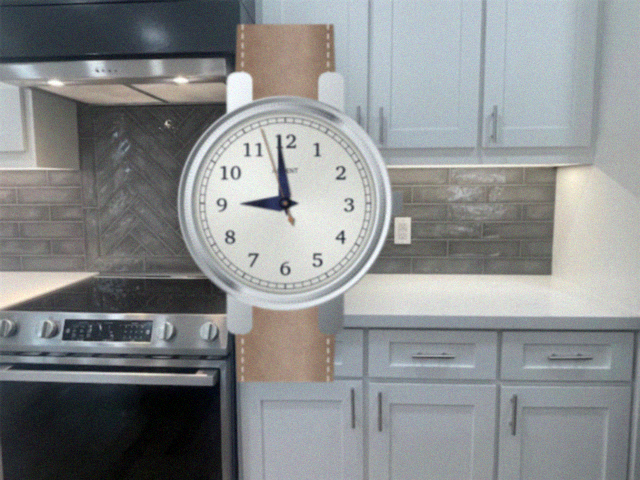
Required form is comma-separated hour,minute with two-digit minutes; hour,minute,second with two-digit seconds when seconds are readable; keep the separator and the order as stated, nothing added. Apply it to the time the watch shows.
8,58,57
